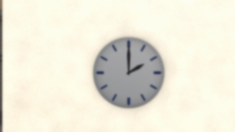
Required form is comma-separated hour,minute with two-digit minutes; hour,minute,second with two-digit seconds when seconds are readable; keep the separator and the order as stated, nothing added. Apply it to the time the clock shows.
2,00
